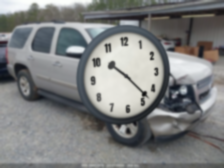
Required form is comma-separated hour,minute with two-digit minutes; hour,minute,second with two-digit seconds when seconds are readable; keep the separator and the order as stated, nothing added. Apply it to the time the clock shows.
10,23
